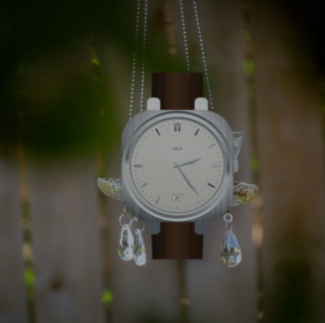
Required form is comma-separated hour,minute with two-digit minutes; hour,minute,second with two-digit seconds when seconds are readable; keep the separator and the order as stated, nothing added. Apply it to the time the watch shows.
2,24
